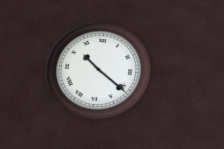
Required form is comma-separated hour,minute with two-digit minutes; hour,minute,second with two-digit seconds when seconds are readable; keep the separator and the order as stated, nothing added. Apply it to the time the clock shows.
10,21
